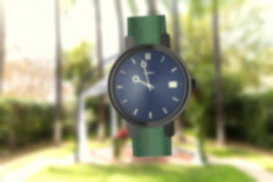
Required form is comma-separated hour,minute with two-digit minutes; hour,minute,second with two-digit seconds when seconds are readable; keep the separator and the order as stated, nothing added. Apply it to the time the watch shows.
9,58
